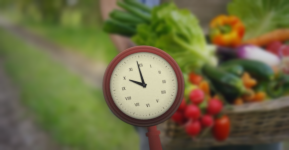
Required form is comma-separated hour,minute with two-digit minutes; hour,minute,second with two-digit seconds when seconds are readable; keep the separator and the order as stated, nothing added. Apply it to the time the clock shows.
9,59
